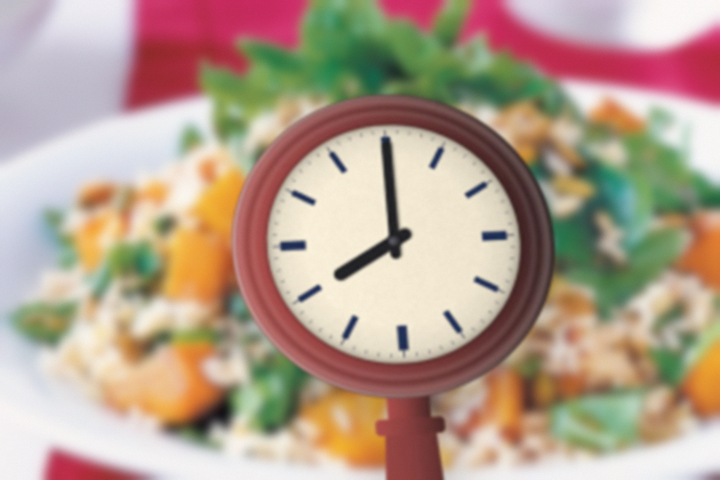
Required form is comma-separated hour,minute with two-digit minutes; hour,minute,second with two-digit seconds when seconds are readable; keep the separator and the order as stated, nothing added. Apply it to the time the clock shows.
8,00
